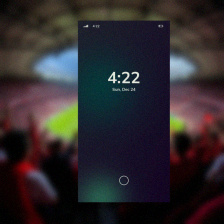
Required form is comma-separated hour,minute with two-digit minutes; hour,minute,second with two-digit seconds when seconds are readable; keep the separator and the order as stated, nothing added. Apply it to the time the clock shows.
4,22
